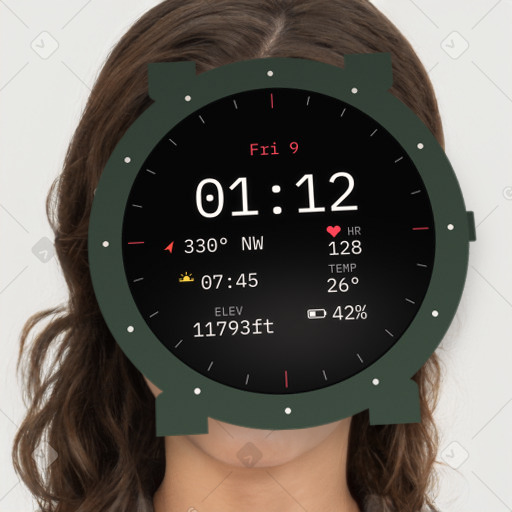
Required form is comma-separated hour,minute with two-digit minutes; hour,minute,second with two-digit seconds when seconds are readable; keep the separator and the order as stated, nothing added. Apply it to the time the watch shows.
1,12
